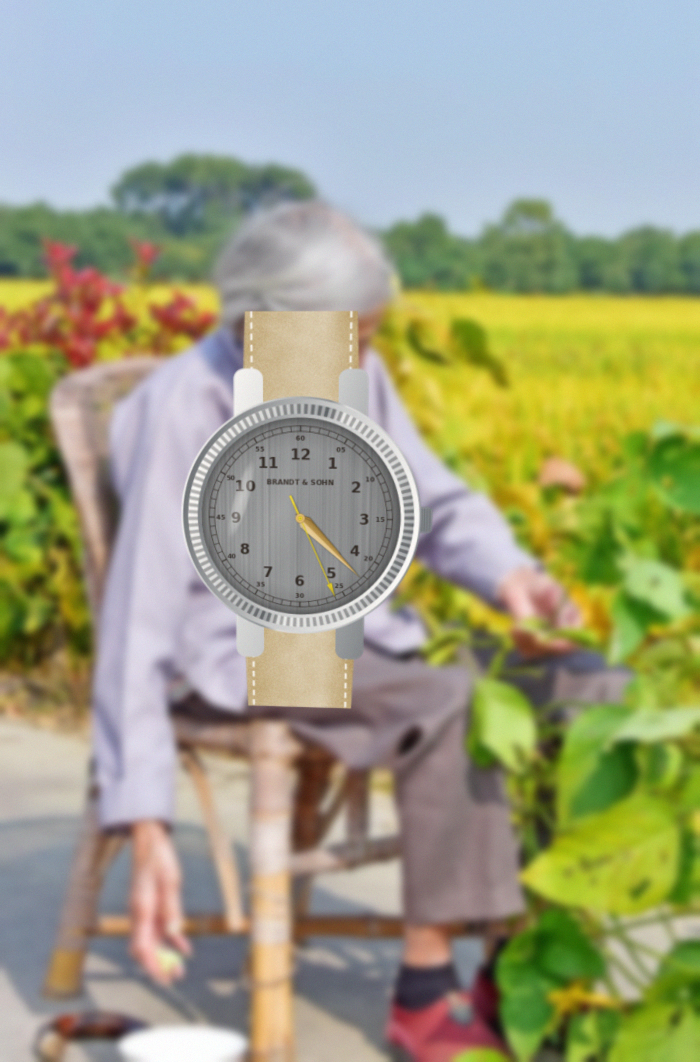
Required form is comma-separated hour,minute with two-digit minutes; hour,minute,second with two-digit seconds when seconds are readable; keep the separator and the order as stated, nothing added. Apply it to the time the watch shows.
4,22,26
